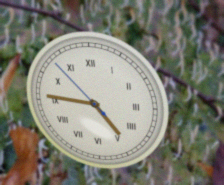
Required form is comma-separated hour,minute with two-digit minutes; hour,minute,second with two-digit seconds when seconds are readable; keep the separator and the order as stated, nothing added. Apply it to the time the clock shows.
4,45,53
